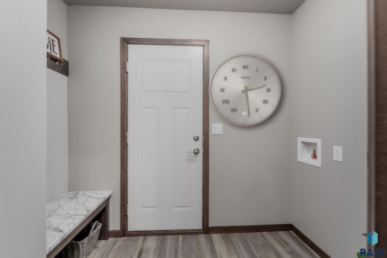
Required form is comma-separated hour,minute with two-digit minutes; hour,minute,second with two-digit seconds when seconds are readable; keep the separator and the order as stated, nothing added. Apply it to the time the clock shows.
2,29
